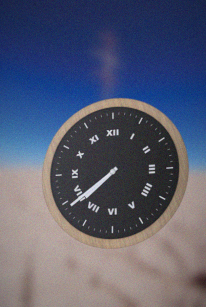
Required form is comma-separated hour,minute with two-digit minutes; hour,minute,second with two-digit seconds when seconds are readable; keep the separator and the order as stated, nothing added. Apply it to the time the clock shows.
7,39
